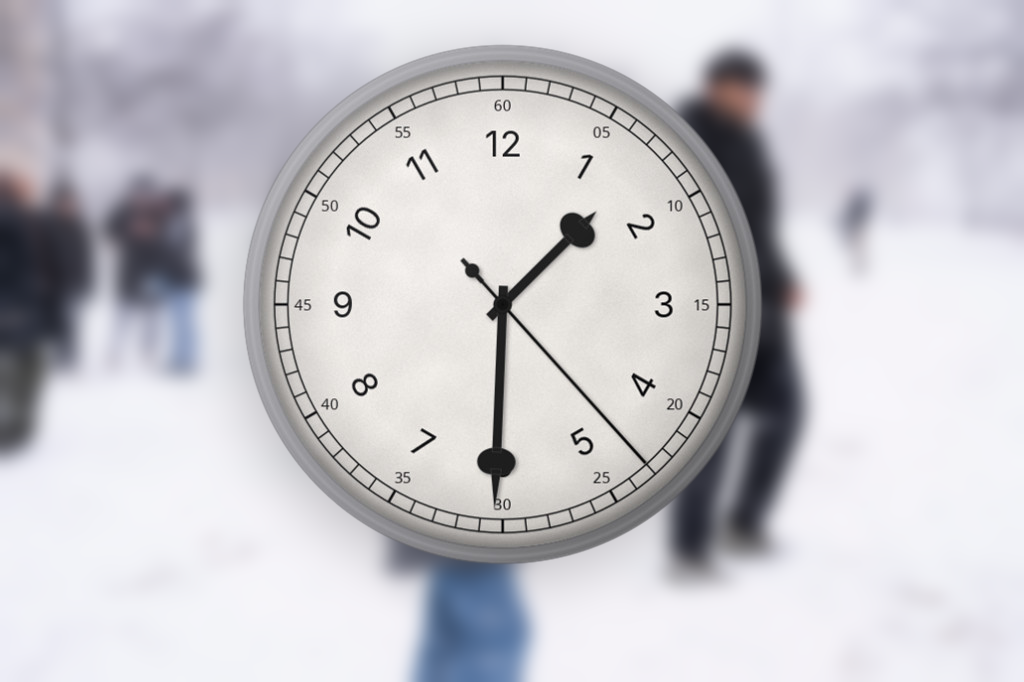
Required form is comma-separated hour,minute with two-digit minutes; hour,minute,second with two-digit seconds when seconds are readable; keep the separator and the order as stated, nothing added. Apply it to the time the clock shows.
1,30,23
